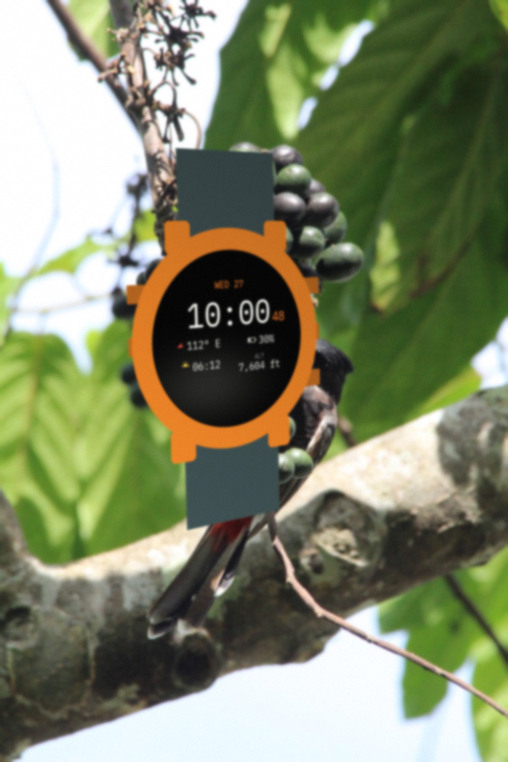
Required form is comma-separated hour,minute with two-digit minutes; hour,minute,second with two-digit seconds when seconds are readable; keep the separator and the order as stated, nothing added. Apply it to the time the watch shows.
10,00,48
